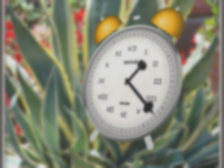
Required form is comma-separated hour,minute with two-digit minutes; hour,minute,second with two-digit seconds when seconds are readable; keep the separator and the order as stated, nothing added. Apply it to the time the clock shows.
1,22
